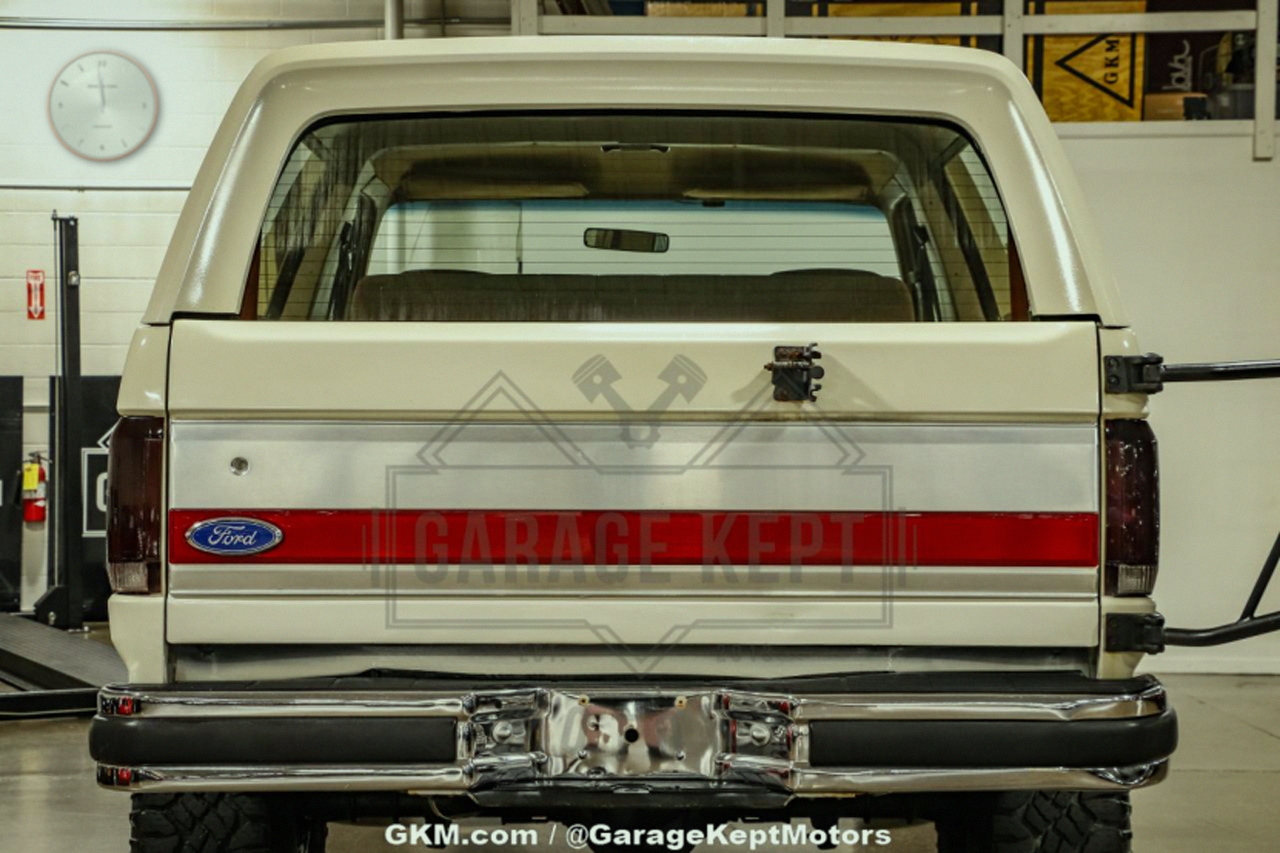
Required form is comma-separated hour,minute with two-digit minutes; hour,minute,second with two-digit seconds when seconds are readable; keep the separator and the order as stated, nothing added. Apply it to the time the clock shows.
11,59
